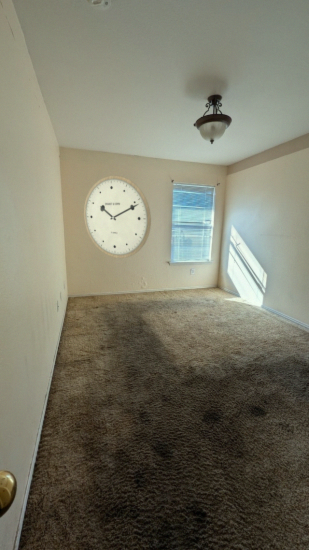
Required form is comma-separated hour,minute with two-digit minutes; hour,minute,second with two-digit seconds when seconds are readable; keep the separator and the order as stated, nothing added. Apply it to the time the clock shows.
10,11
